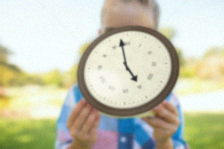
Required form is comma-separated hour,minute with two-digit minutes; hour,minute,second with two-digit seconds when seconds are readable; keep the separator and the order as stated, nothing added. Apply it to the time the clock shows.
4,58
